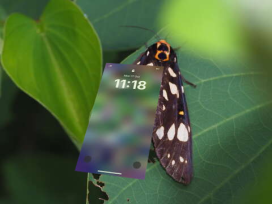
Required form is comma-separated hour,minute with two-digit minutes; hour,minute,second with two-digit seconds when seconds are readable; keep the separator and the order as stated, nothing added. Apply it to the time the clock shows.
11,18
